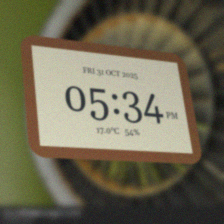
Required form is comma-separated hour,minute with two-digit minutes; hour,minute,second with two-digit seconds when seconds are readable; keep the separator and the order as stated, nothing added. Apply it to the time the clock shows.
5,34
